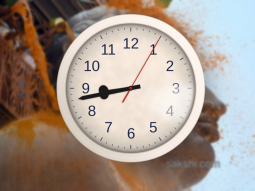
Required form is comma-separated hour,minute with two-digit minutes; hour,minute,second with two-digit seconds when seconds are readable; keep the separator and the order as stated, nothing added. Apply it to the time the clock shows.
8,43,05
